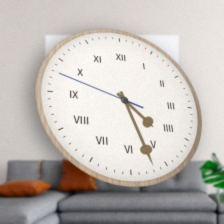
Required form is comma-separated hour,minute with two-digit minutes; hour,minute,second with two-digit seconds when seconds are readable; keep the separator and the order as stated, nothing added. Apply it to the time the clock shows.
4,26,48
